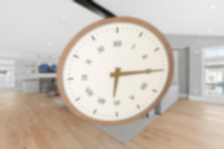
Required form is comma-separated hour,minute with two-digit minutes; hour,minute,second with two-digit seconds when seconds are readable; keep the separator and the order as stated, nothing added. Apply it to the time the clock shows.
6,15
